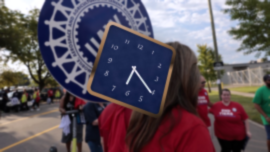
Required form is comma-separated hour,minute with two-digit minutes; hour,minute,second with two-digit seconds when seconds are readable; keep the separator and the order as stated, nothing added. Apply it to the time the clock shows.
6,21
